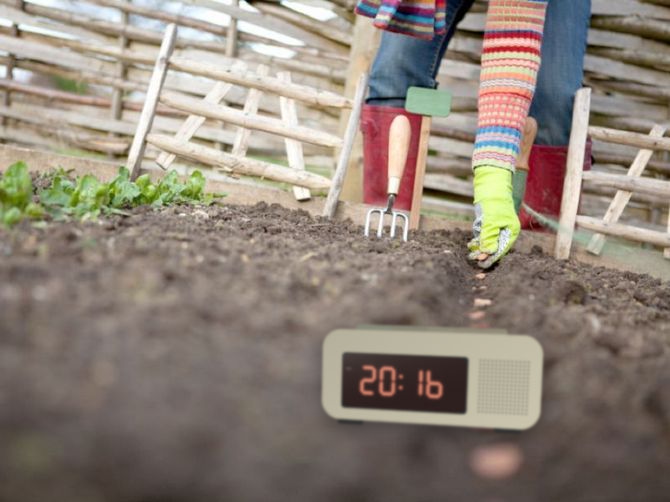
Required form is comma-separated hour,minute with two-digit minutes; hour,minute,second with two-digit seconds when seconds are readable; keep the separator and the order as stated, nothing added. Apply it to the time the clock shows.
20,16
